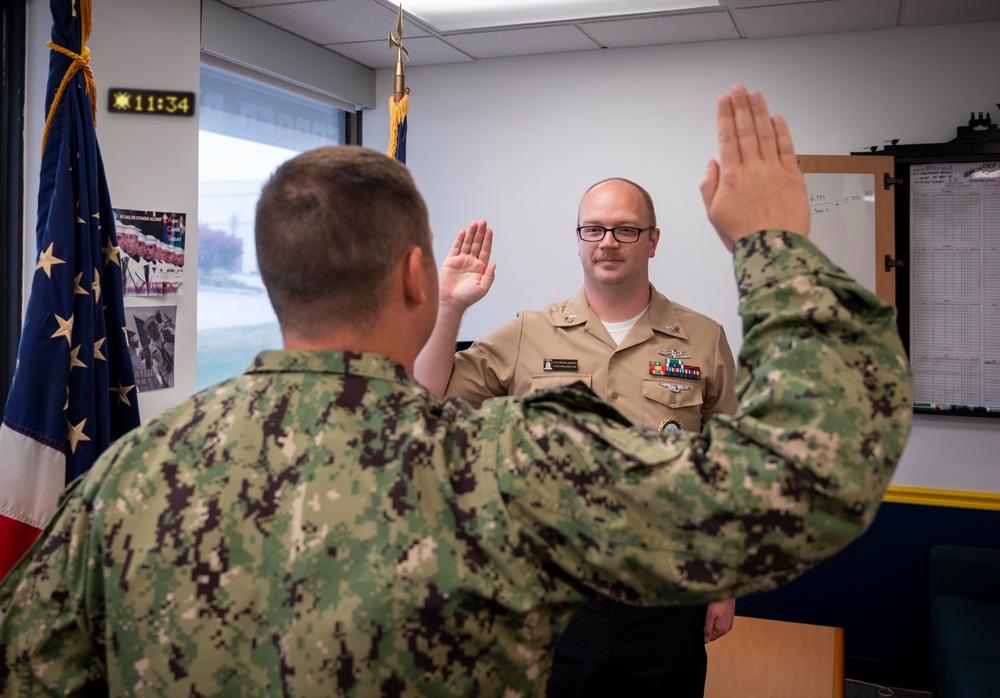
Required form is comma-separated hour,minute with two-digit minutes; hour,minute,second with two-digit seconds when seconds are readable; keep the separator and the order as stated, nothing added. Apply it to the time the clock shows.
11,34
